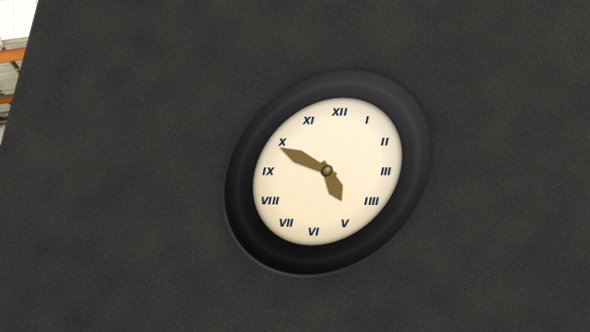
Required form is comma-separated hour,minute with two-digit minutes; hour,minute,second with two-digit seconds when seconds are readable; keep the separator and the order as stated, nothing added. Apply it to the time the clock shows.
4,49
